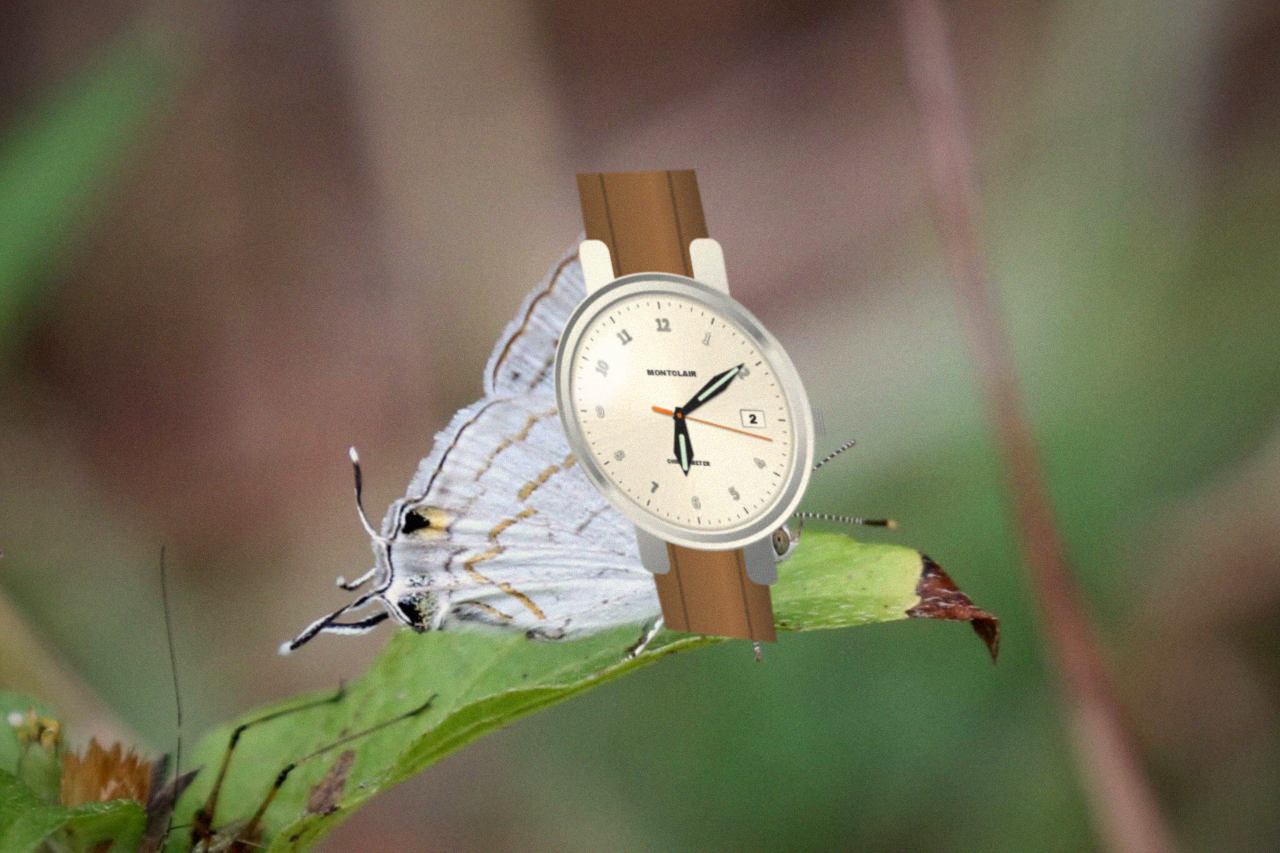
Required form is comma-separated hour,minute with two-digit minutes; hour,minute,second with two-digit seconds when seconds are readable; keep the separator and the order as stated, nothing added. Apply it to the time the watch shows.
6,09,17
